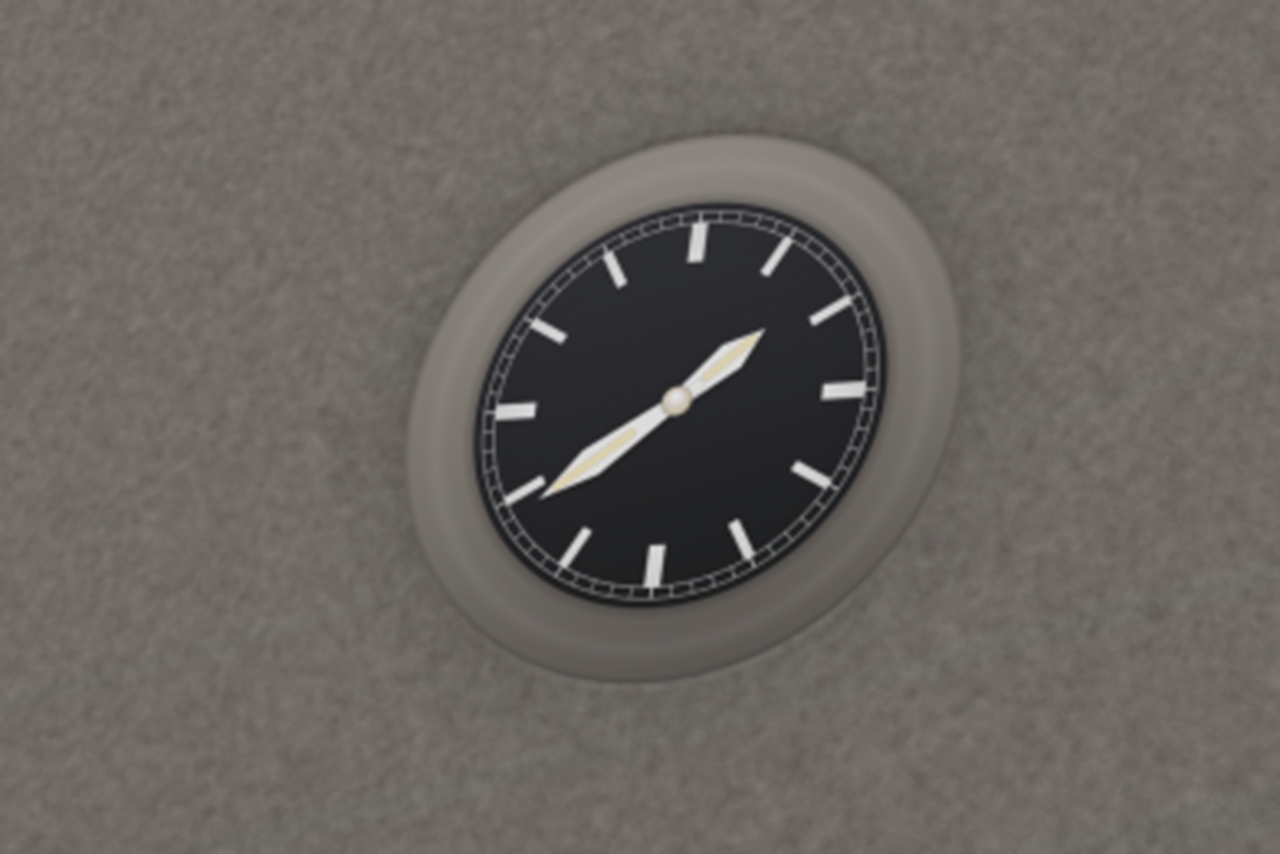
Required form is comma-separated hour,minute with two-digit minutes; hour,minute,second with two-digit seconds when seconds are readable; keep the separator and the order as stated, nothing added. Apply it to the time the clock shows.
1,39
